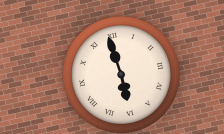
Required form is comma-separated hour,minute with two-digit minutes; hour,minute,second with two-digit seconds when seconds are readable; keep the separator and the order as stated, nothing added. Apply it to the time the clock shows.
5,59
